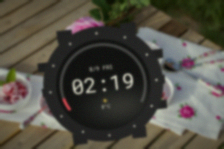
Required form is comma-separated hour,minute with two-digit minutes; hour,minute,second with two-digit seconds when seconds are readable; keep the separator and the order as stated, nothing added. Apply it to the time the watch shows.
2,19
